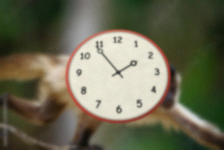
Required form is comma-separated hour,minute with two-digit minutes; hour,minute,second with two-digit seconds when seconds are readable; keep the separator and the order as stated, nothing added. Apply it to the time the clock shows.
1,54
